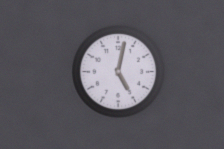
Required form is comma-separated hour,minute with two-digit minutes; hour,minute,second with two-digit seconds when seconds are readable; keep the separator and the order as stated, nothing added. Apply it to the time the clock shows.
5,02
